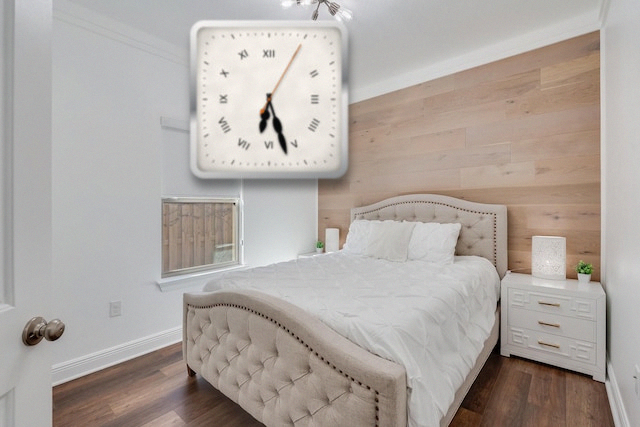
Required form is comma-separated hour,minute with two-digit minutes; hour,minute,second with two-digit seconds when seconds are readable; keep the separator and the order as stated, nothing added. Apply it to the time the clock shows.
6,27,05
